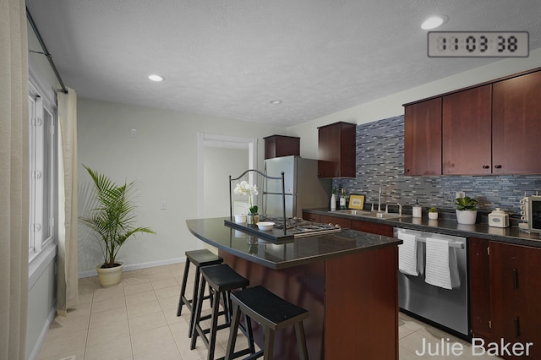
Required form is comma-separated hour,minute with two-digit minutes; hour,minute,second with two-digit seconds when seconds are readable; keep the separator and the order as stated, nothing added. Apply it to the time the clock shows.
11,03,38
